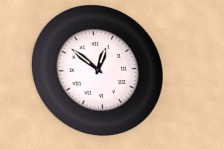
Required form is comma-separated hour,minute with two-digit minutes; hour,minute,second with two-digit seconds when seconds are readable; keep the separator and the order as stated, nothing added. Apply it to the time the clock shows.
12,52
